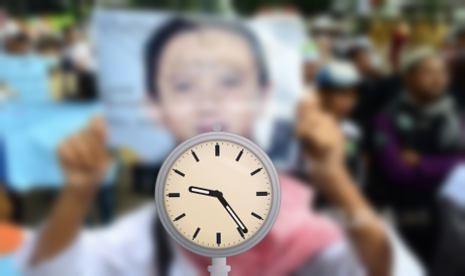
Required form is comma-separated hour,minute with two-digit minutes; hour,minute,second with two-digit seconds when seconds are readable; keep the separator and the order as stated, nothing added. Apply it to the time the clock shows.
9,24
